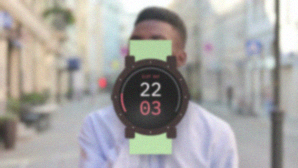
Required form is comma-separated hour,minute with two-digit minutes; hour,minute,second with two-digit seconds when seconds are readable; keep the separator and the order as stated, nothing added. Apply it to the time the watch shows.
22,03
